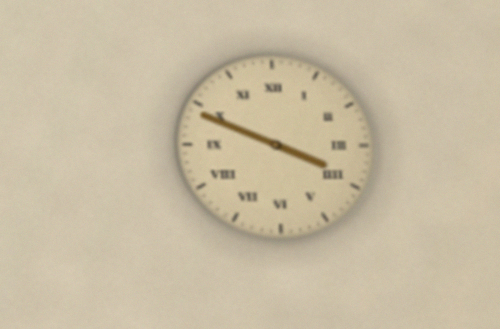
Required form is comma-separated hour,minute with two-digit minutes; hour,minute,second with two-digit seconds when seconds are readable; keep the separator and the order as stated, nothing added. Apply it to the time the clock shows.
3,49
